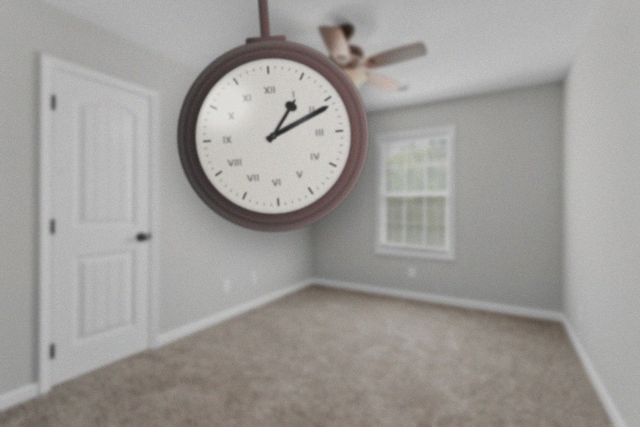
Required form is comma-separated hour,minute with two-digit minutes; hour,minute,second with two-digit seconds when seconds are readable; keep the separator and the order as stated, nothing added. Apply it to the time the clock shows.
1,11
